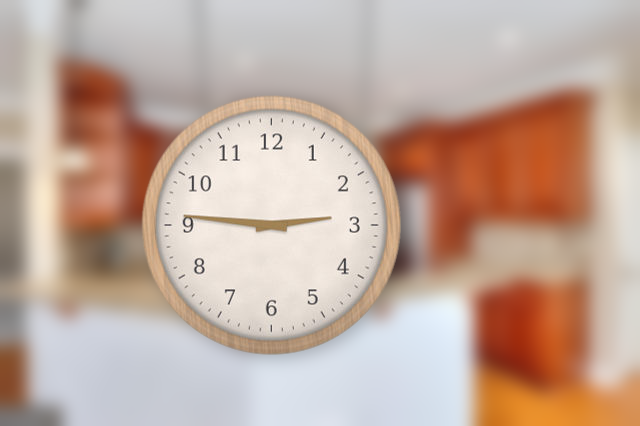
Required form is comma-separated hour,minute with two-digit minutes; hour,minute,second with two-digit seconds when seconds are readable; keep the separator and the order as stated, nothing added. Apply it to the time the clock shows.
2,46
